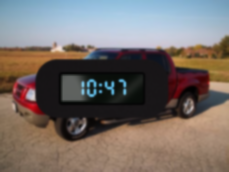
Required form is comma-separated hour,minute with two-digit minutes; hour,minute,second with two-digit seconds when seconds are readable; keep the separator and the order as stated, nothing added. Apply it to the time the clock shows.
10,47
